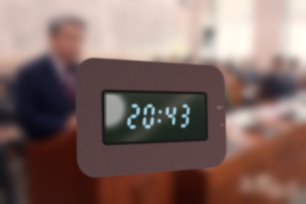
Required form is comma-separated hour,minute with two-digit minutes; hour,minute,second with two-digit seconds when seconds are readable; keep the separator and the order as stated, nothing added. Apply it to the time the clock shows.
20,43
